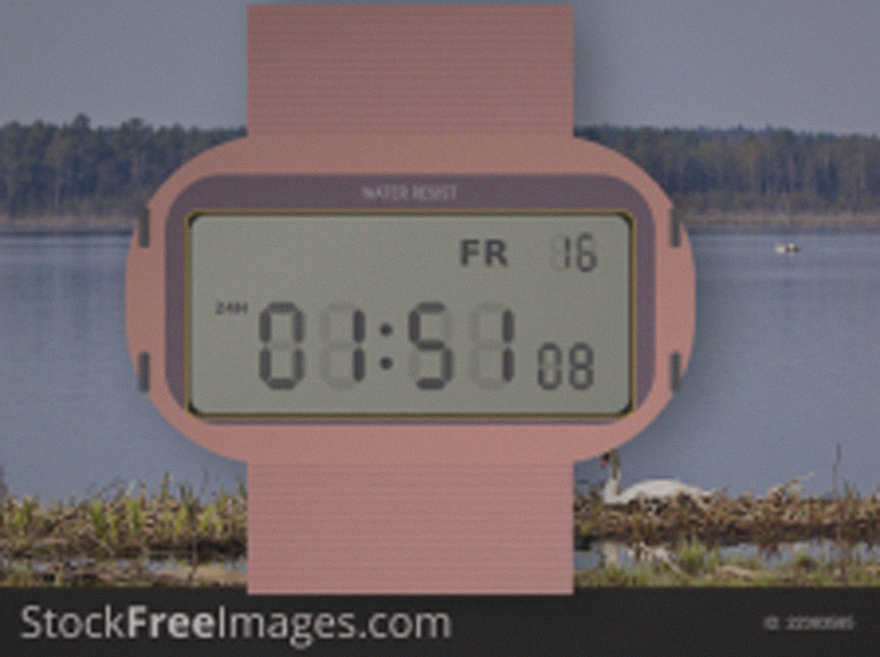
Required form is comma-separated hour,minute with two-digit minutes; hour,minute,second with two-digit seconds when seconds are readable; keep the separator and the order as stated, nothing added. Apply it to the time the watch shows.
1,51,08
